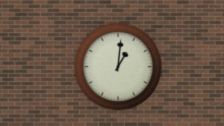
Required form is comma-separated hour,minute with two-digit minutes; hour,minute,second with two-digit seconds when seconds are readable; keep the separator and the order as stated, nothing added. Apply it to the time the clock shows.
1,01
